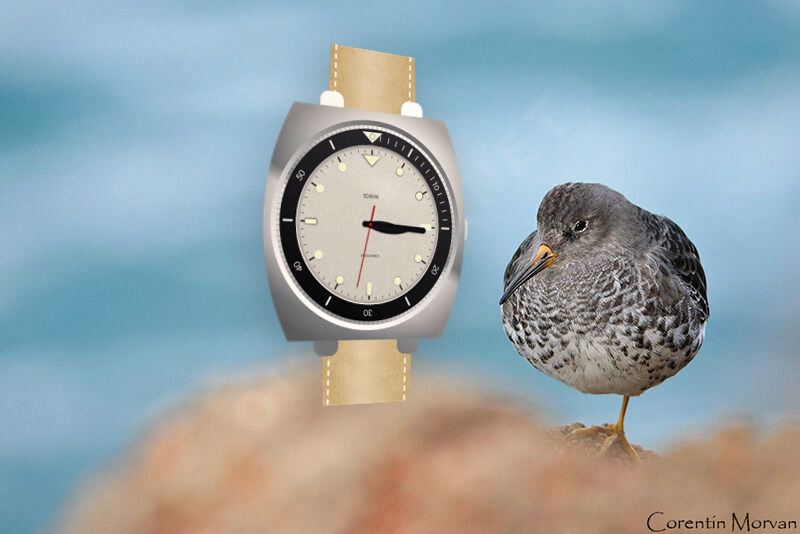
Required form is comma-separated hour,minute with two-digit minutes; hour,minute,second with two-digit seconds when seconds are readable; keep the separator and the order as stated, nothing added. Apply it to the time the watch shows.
3,15,32
